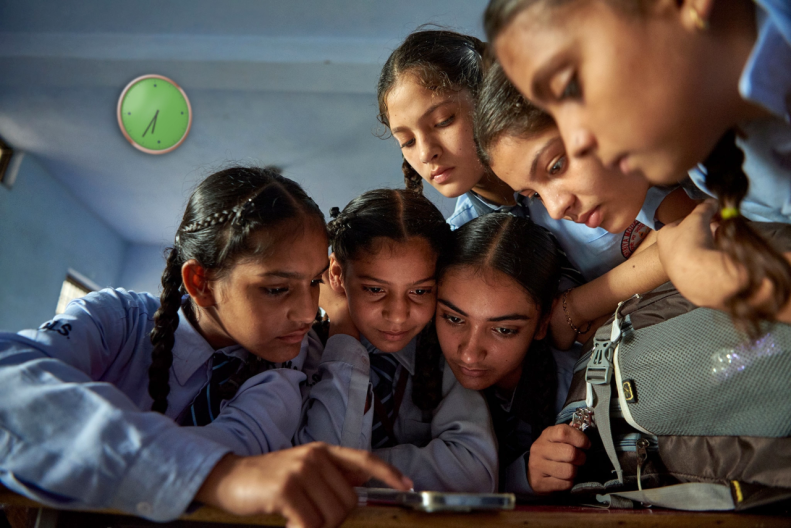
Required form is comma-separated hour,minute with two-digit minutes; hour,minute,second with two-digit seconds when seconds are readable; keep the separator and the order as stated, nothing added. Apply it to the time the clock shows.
6,36
